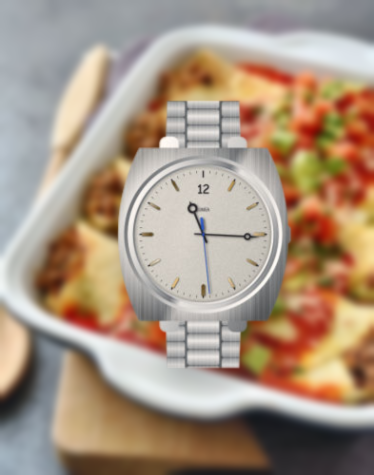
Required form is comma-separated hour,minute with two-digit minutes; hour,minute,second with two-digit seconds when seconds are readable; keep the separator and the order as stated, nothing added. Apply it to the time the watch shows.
11,15,29
